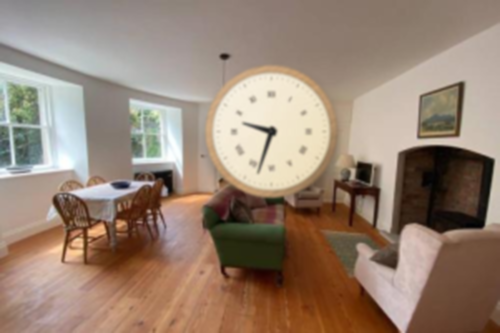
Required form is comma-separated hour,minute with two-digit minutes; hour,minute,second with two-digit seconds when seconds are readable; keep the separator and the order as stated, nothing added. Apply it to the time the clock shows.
9,33
